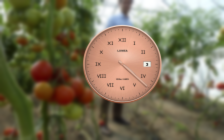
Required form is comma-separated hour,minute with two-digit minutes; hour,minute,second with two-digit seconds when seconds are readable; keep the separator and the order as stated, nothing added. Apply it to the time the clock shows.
4,22
